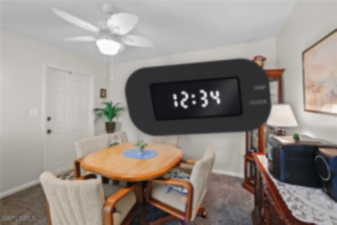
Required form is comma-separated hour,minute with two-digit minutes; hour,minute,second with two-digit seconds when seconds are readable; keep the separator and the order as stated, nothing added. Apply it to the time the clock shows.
12,34
